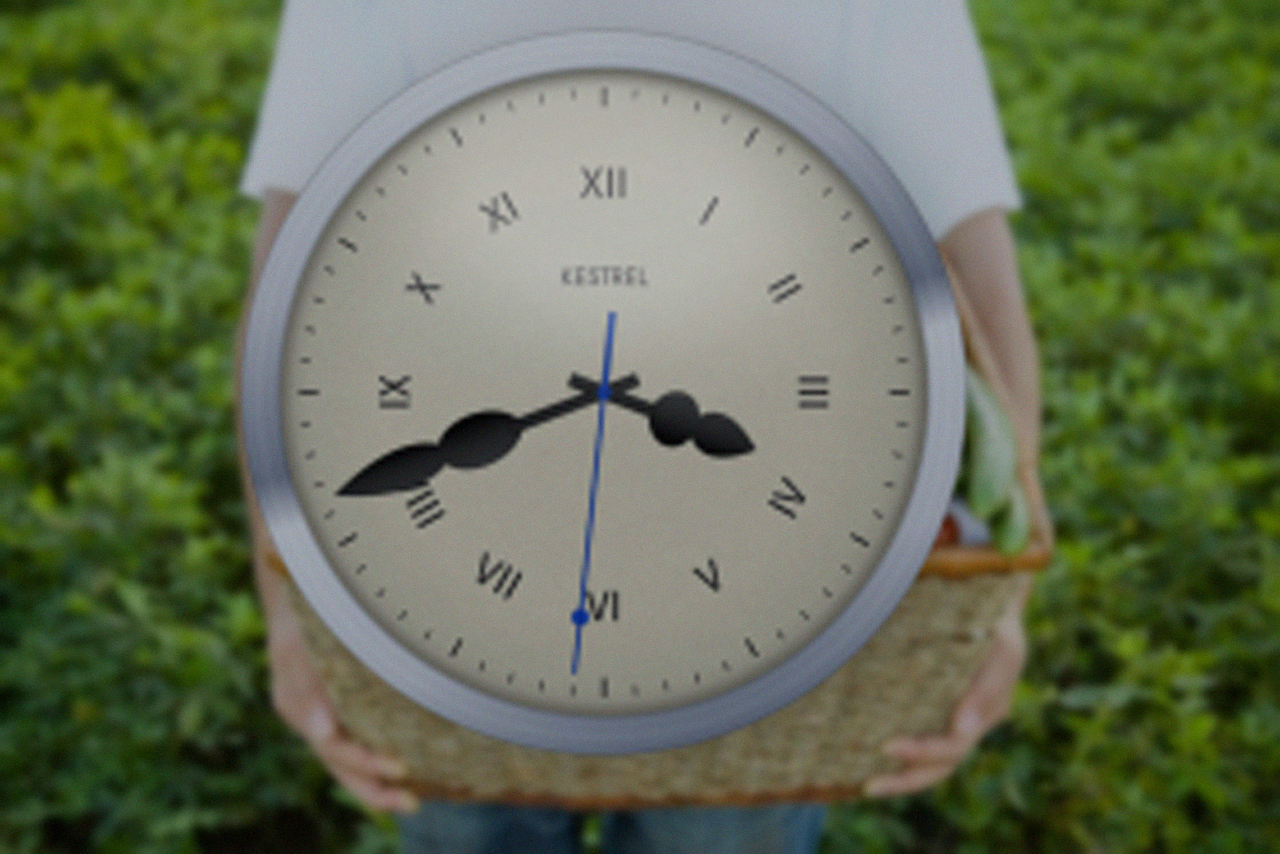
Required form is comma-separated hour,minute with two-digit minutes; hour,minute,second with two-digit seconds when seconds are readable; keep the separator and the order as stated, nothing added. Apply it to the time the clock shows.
3,41,31
